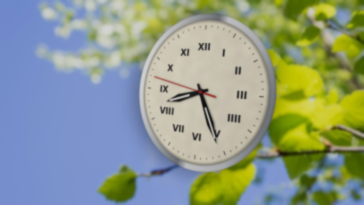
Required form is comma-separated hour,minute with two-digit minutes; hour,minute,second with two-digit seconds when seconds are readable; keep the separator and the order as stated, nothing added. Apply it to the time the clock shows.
8,25,47
